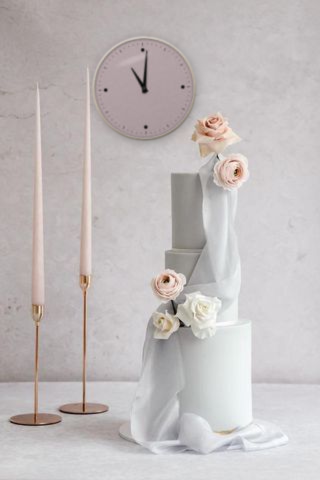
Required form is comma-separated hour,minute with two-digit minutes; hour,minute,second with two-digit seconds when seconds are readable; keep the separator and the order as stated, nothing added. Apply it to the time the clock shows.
11,01
